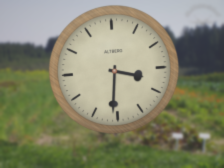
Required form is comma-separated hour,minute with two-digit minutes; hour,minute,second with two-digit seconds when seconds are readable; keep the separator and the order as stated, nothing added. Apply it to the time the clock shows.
3,31
